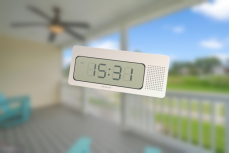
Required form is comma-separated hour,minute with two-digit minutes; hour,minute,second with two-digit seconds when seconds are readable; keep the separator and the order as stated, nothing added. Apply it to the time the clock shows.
15,31
